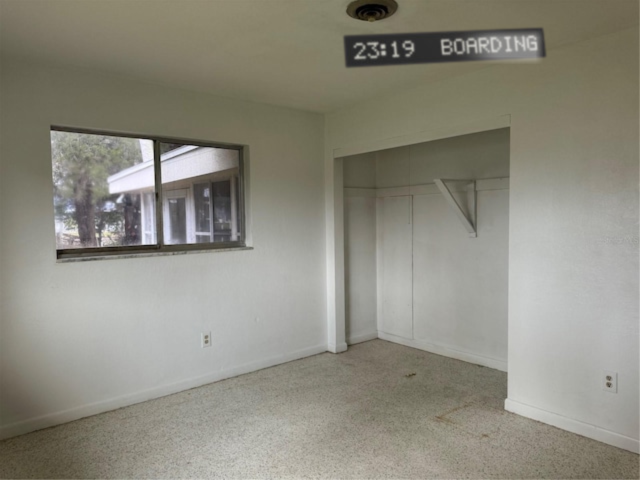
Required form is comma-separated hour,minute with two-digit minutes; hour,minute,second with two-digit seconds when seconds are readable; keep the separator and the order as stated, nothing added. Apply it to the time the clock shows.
23,19
